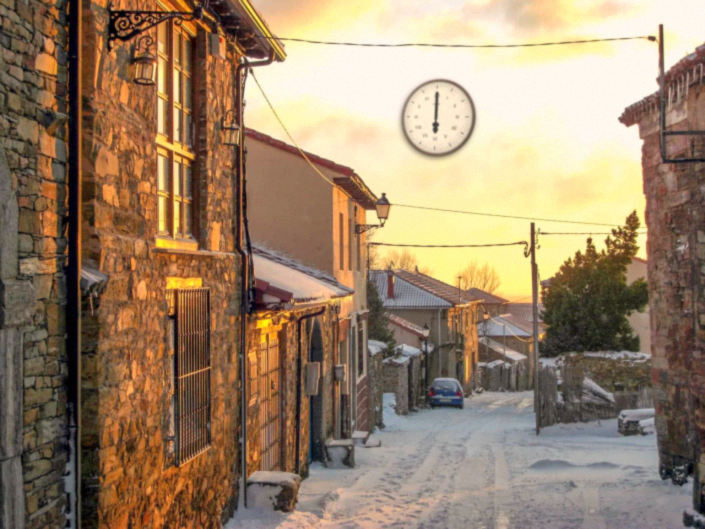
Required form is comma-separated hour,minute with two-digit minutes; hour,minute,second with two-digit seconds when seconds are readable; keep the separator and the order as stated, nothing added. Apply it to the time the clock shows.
6,00
